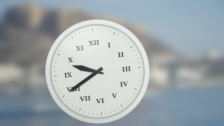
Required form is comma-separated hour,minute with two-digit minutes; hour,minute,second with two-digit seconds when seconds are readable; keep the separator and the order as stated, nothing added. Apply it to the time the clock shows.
9,40
